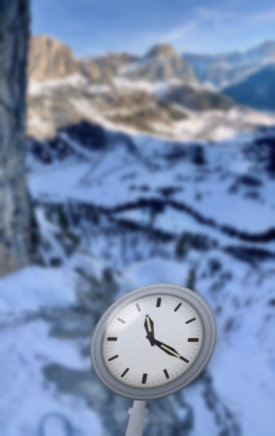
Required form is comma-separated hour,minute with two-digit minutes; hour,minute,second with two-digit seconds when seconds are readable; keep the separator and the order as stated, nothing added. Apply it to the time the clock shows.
11,20
